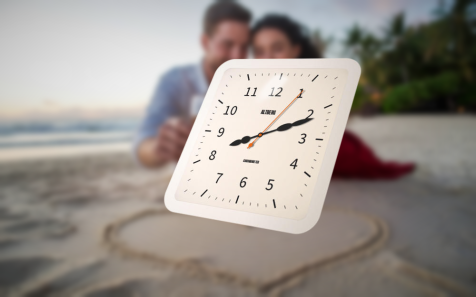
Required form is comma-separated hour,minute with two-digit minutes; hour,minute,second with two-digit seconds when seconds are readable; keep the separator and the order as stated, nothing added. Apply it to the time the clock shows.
8,11,05
